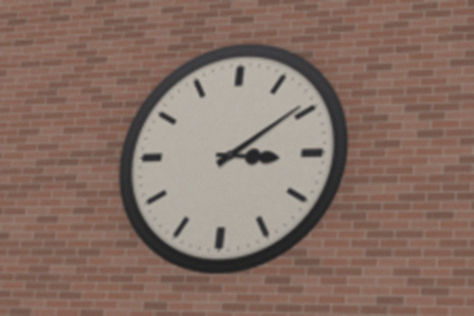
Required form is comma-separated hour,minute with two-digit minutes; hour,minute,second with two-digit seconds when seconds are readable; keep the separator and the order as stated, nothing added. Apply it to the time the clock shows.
3,09
